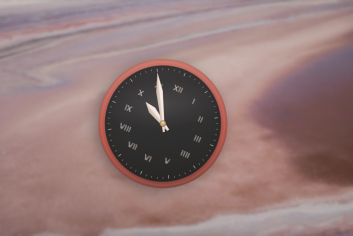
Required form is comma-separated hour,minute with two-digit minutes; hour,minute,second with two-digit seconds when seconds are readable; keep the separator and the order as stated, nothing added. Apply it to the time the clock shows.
9,55
